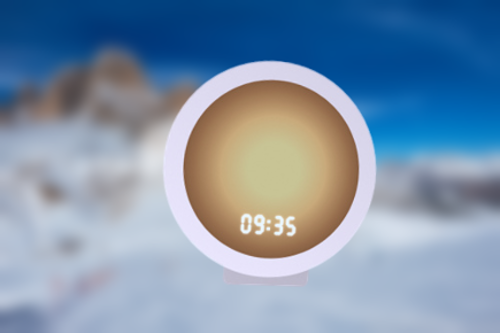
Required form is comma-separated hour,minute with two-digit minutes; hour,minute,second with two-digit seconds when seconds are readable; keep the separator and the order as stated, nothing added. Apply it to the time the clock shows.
9,35
